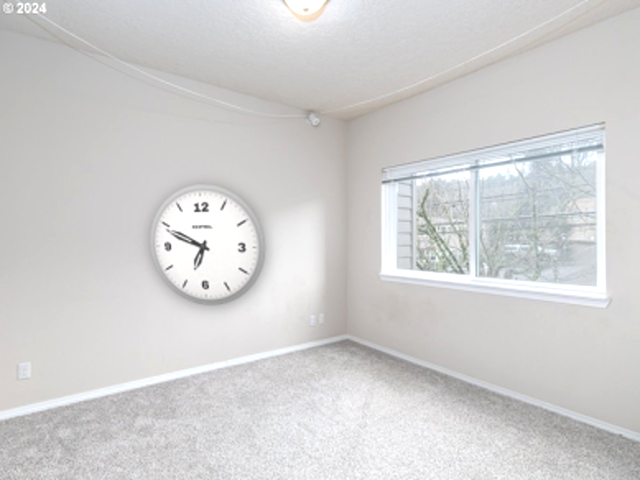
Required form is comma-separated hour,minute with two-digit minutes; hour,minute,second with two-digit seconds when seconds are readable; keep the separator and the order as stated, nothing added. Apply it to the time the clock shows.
6,49
